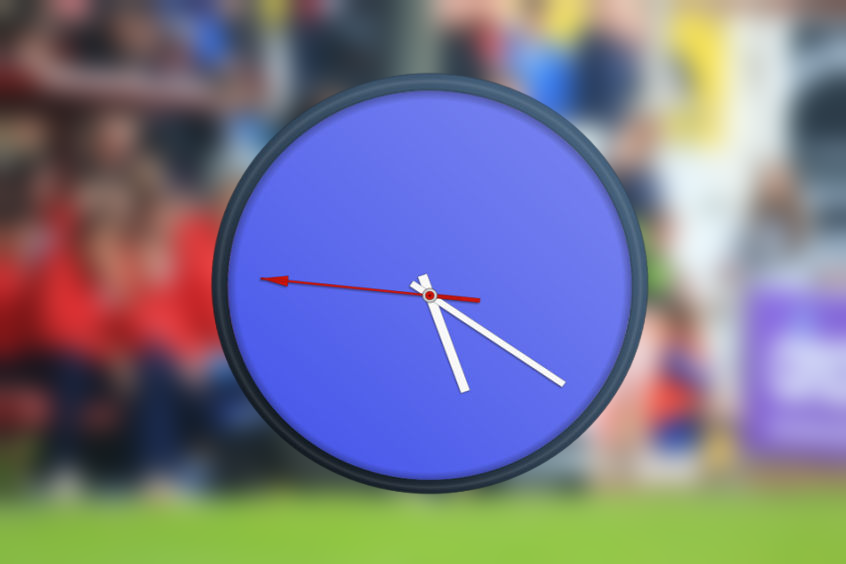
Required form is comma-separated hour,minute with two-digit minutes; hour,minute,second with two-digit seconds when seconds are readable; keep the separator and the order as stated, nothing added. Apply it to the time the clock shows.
5,20,46
